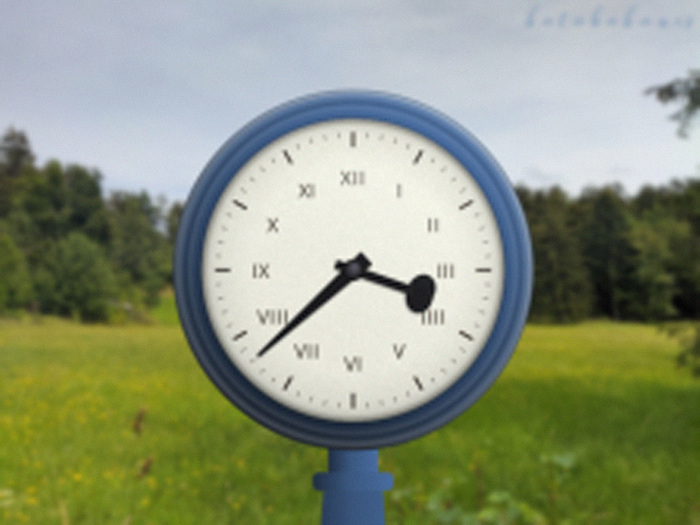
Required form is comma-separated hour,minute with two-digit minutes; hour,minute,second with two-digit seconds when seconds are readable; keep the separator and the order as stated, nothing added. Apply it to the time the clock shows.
3,38
